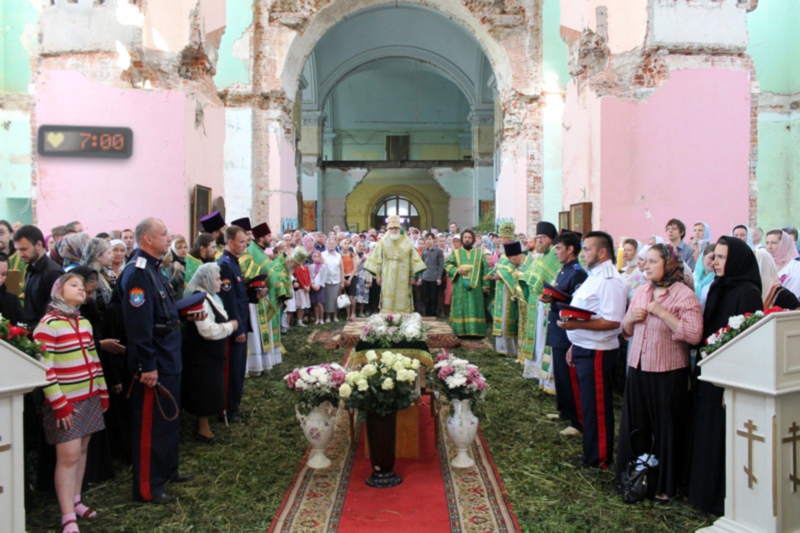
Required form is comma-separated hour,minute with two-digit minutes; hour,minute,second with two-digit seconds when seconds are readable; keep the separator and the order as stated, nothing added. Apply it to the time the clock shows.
7,00
